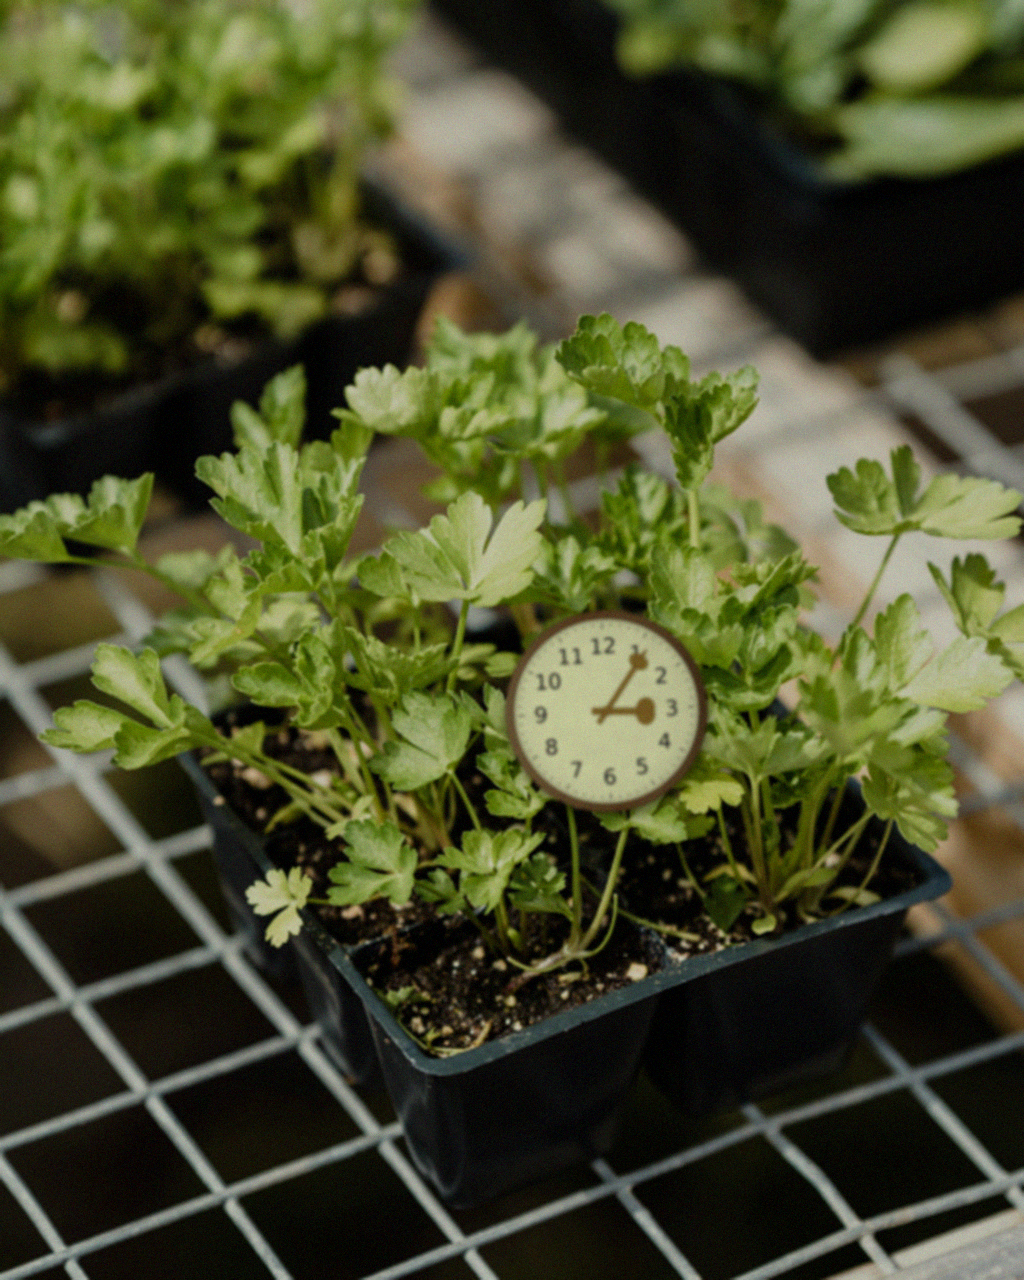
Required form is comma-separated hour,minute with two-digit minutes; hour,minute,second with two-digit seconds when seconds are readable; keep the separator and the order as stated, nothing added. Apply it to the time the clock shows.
3,06
